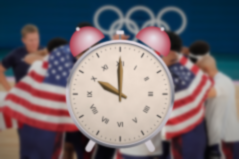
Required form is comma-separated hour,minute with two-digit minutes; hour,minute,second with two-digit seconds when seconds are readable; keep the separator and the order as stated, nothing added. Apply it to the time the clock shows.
10,00
